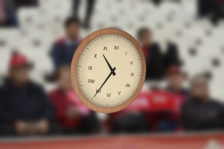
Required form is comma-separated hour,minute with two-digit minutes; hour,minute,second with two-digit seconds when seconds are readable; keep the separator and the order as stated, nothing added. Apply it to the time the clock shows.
10,35
